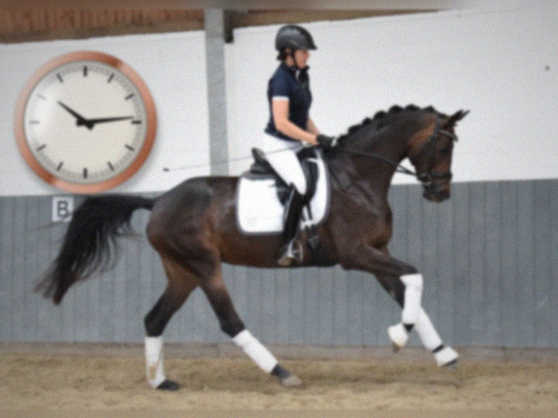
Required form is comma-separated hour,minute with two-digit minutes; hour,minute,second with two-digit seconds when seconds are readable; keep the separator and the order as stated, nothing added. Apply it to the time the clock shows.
10,14
